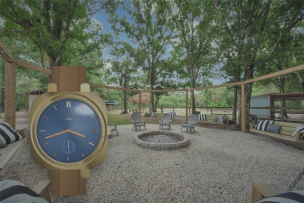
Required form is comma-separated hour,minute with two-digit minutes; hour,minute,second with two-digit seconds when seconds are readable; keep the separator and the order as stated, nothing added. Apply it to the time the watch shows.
3,42
